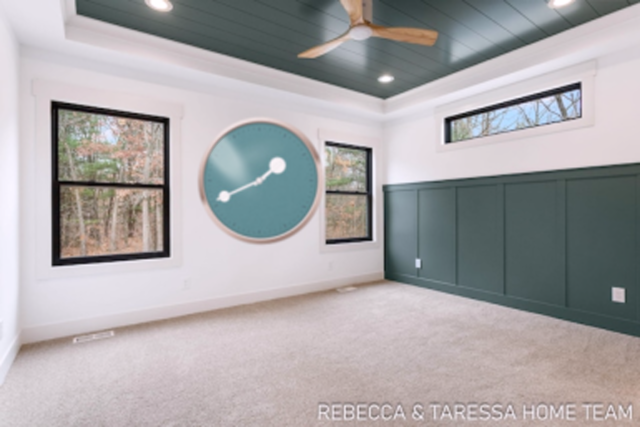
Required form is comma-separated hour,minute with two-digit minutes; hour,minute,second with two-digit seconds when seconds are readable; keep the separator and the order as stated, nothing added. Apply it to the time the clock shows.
1,41
